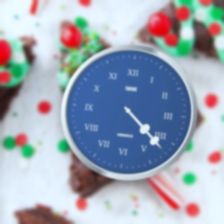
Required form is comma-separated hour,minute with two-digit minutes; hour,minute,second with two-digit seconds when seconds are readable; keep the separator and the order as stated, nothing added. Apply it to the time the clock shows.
4,22
